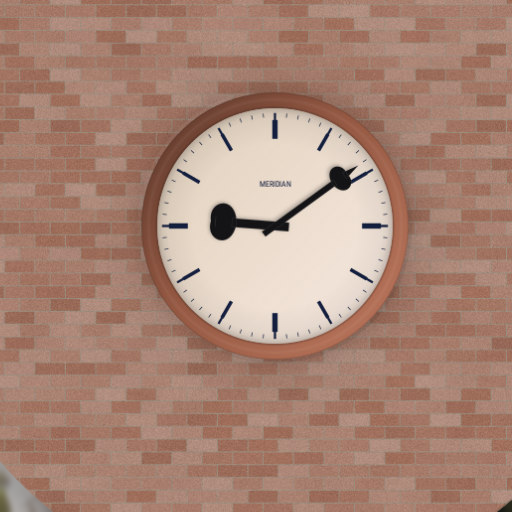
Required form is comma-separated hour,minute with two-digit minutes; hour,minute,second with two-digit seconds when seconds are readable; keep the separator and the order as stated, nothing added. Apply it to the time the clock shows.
9,09
